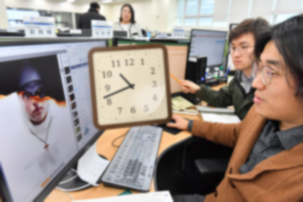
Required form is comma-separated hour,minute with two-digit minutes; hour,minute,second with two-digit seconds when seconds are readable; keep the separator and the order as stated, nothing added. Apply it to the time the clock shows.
10,42
